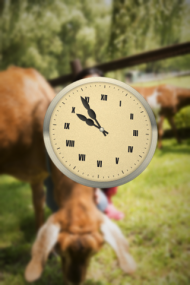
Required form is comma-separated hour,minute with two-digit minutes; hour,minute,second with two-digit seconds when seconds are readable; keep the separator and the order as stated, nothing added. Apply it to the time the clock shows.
9,54
